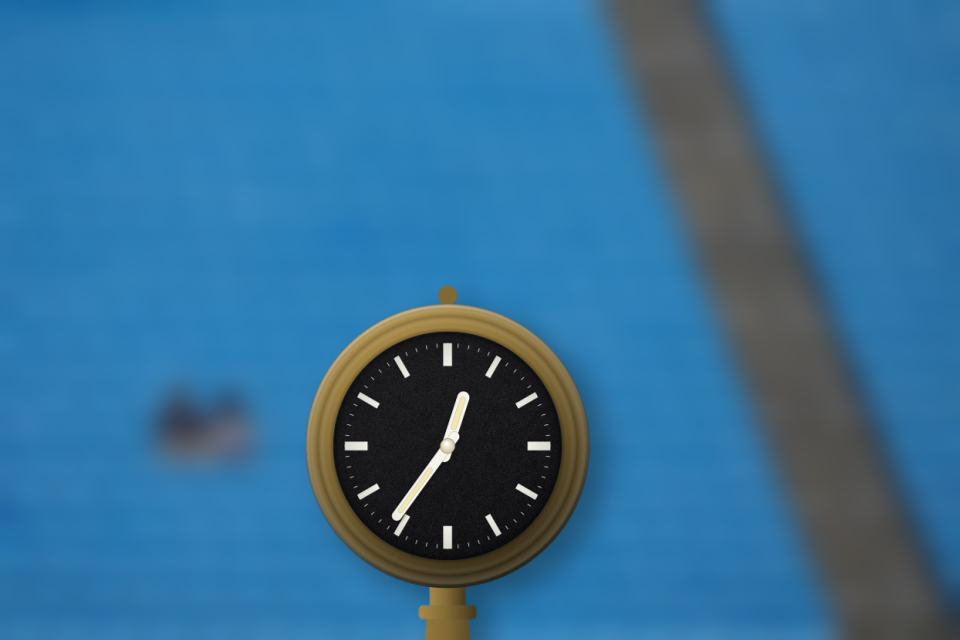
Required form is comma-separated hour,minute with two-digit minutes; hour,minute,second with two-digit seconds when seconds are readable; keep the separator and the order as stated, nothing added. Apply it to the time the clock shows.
12,36
